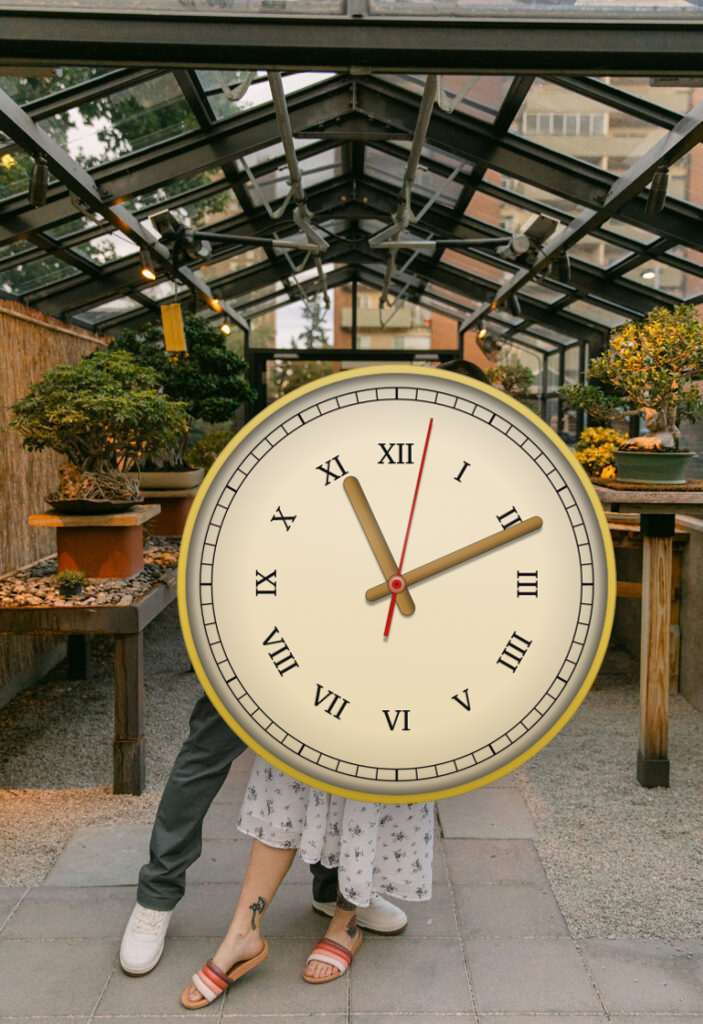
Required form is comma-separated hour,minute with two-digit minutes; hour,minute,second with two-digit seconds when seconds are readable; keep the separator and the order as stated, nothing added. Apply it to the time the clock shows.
11,11,02
